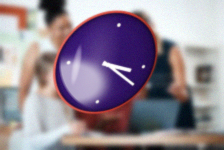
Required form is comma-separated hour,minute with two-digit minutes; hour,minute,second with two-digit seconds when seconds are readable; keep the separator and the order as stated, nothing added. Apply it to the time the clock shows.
3,20
